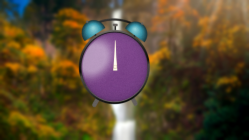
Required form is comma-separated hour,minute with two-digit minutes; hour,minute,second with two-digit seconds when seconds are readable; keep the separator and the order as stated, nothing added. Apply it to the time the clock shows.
12,00
